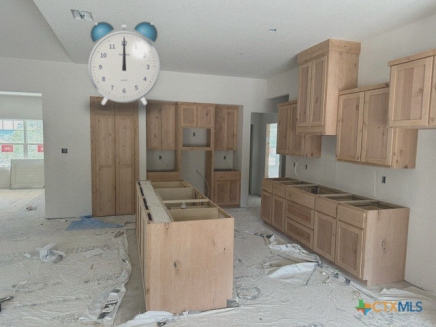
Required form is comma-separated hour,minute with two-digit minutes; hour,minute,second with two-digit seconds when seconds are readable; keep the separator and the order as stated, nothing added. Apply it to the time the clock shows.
12,00
